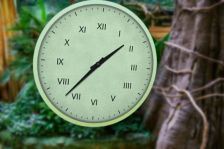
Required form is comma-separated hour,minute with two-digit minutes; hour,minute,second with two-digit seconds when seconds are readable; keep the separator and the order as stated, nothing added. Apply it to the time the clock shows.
1,37
